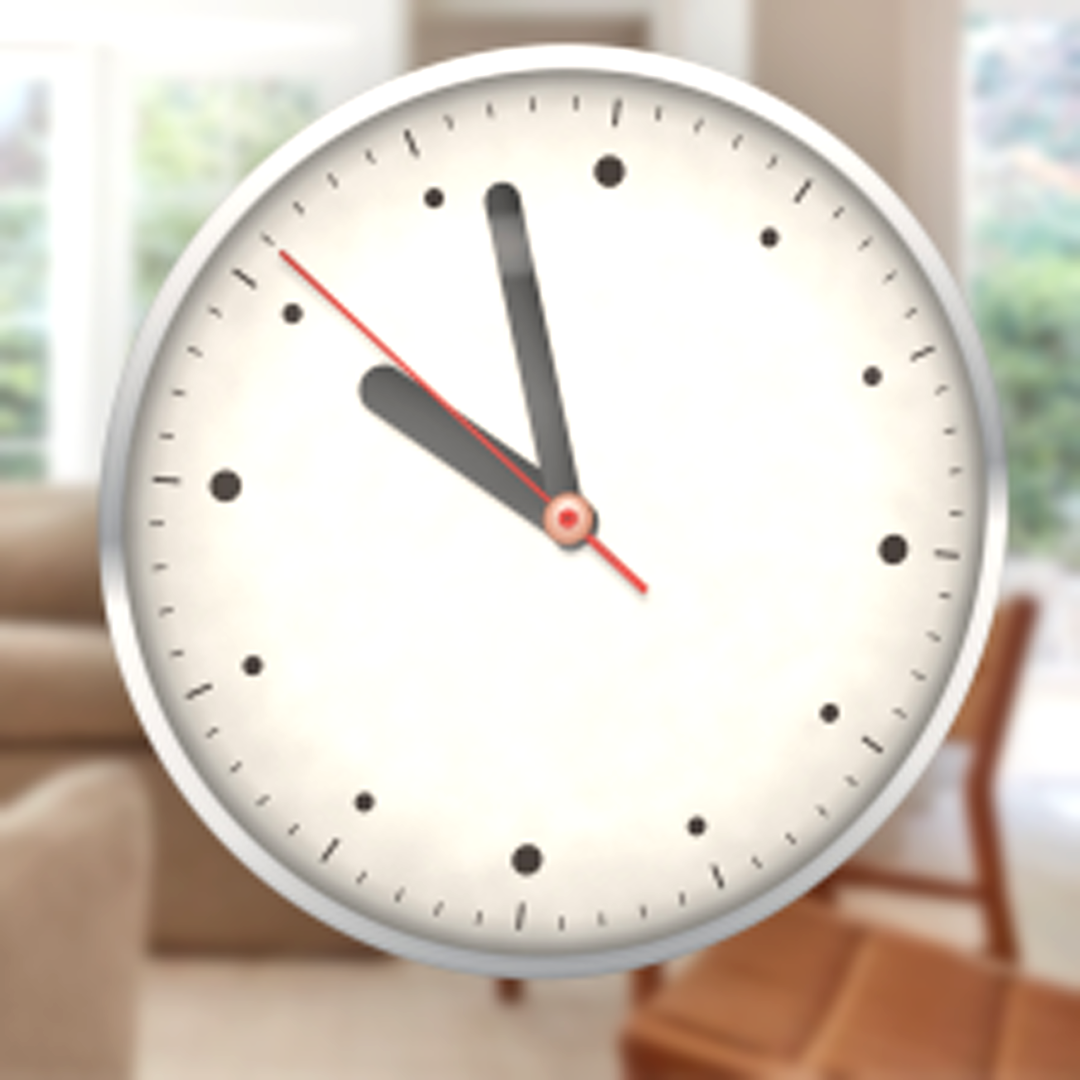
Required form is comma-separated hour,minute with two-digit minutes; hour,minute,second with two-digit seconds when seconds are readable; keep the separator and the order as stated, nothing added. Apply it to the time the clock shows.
9,56,51
